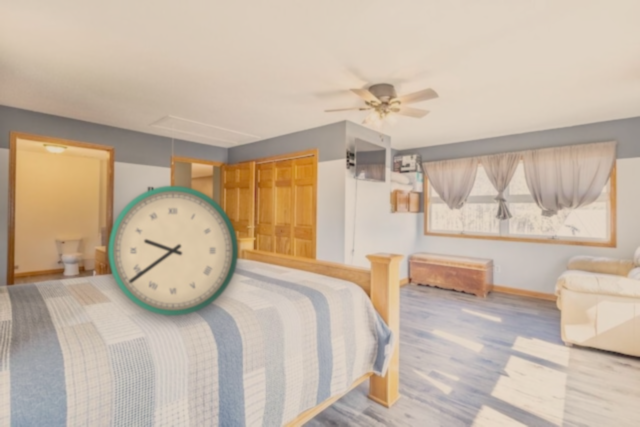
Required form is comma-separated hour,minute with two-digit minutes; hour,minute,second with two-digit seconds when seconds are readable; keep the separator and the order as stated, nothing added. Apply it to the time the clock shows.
9,39
